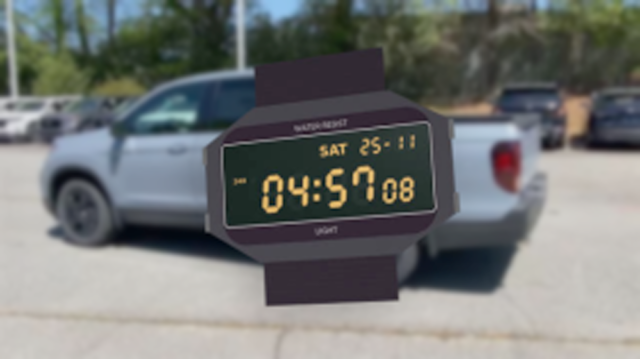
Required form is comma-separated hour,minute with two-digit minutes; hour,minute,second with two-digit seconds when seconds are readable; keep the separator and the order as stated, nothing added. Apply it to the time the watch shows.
4,57,08
